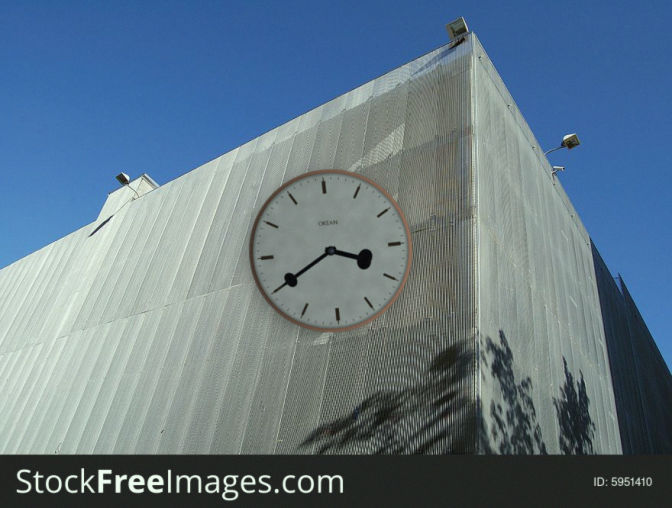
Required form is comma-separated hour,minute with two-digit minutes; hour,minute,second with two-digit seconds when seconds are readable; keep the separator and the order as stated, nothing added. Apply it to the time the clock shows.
3,40
